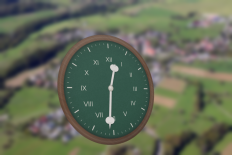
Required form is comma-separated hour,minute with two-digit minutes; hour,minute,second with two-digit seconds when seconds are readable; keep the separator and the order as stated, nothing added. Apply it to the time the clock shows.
12,31
